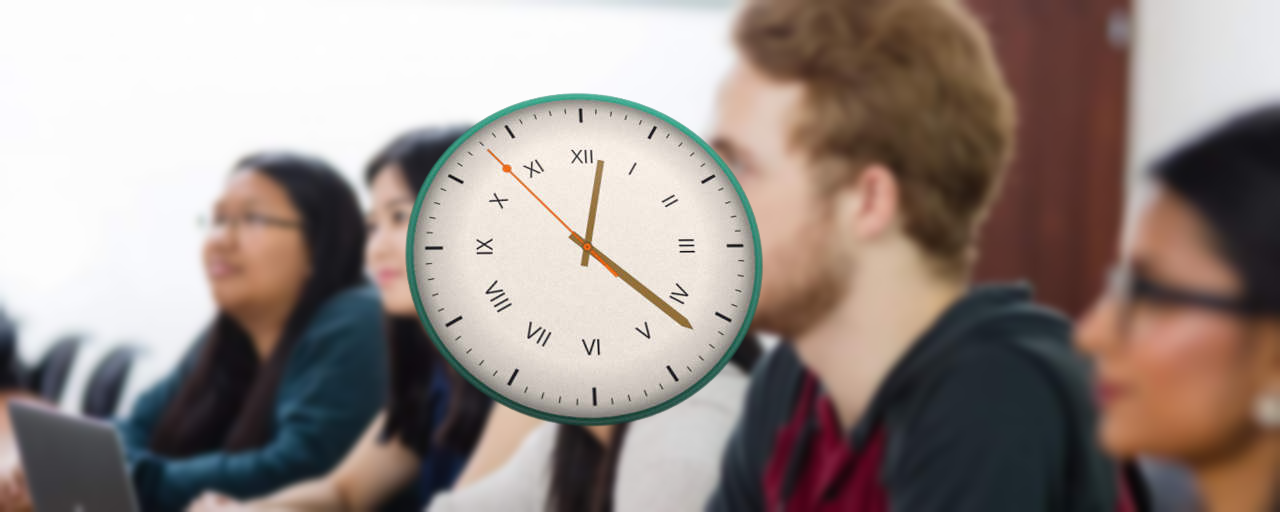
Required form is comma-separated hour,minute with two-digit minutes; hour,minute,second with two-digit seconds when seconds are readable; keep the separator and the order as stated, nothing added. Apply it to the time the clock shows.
12,21,53
